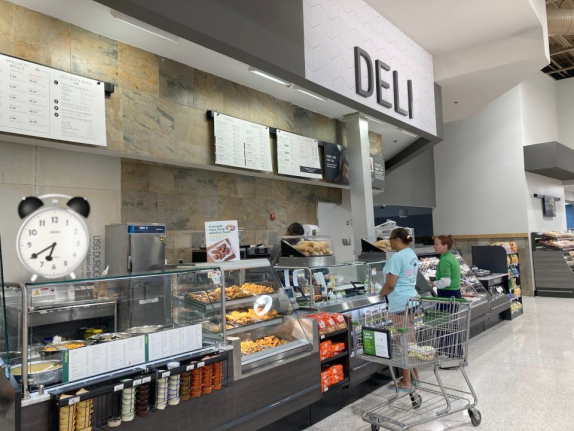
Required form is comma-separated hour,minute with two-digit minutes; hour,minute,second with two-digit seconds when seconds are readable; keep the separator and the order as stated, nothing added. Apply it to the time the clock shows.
6,40
